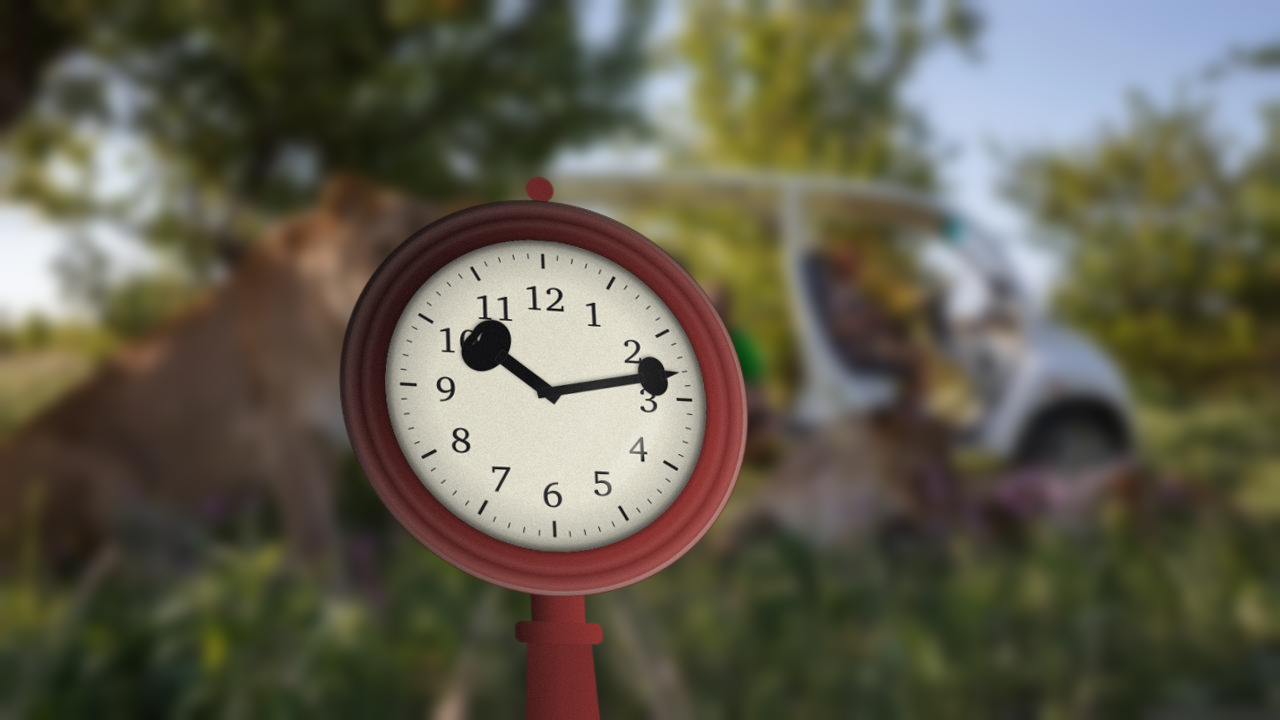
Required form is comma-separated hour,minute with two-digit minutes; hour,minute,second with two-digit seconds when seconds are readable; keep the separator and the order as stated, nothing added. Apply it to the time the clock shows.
10,13
